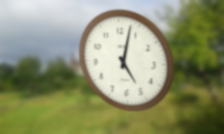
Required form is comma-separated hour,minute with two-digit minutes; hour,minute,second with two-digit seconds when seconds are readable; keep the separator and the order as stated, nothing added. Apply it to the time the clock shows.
5,03
